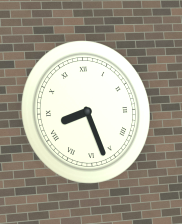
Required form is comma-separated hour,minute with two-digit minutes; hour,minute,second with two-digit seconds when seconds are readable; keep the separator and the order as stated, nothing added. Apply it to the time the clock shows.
8,27
